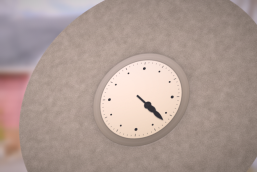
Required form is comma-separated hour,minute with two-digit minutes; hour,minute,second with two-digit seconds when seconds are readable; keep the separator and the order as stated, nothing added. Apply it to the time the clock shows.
4,22
